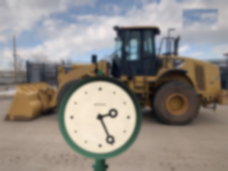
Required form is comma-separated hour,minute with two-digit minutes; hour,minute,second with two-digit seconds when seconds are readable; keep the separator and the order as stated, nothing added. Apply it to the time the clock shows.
2,26
